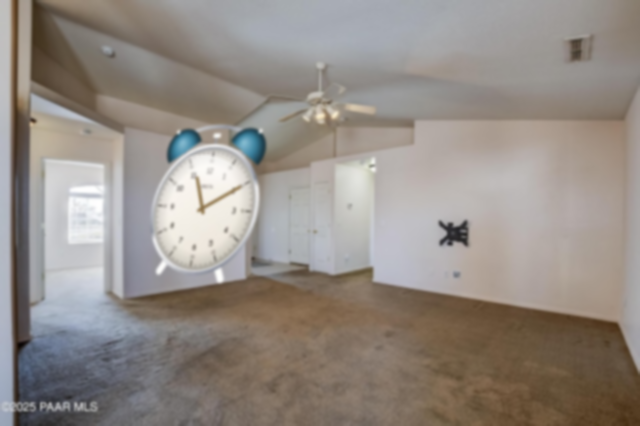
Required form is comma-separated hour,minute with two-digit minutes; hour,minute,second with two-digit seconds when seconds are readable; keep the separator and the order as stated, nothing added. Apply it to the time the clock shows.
11,10
